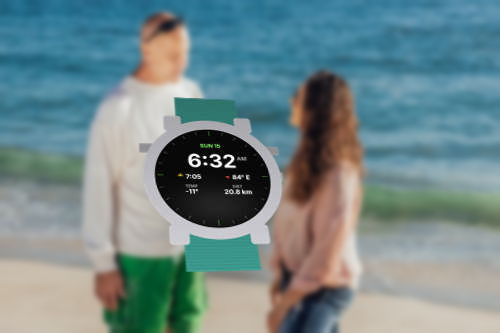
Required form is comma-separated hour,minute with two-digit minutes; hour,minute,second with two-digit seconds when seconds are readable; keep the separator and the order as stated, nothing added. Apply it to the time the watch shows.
6,32
